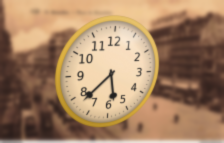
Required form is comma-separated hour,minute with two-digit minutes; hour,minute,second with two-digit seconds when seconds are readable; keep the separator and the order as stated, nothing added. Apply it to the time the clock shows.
5,38
